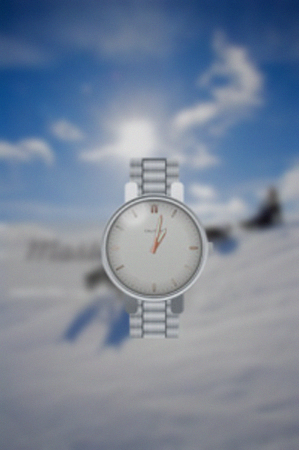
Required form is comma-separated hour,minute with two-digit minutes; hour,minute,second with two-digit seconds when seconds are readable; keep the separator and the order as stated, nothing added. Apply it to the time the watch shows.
1,02
